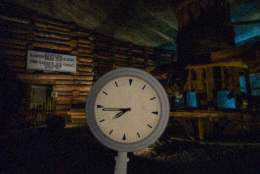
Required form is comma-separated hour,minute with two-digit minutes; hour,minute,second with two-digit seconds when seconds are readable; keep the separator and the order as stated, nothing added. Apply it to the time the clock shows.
7,44
